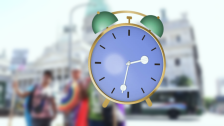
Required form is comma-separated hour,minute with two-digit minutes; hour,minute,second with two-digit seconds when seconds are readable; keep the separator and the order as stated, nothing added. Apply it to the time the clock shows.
2,32
